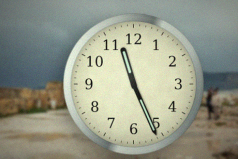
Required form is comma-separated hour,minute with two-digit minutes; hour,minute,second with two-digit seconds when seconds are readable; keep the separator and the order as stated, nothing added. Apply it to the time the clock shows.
11,26
